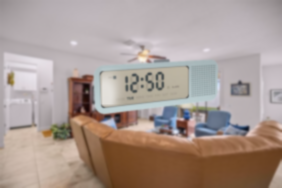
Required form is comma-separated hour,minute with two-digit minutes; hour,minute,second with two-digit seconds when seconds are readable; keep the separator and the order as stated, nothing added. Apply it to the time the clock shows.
12,50
